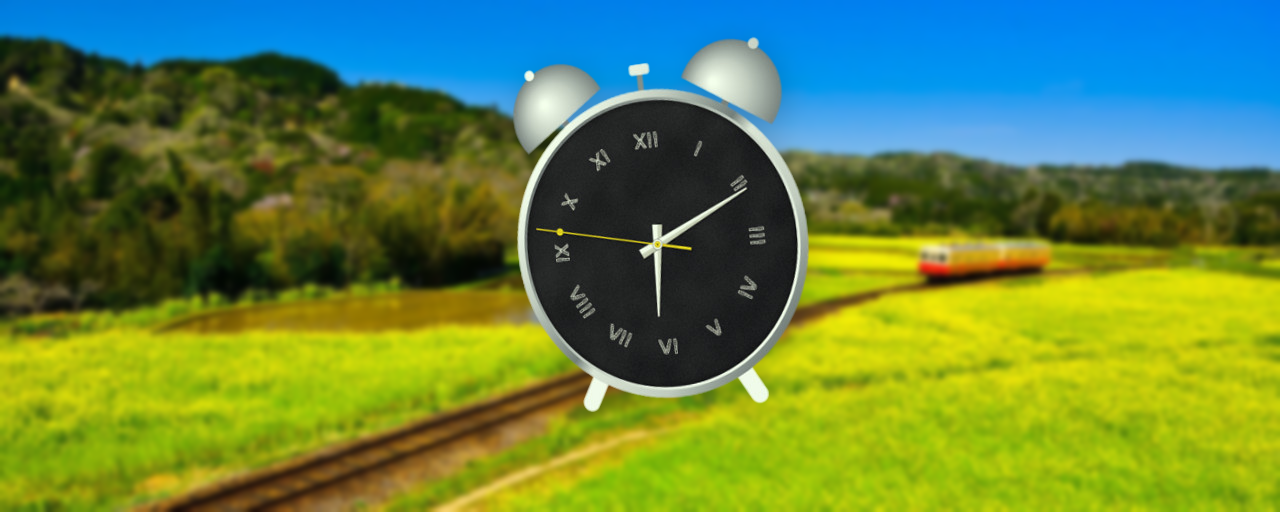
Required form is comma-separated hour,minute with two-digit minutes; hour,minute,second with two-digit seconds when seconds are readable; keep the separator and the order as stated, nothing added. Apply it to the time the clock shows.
6,10,47
